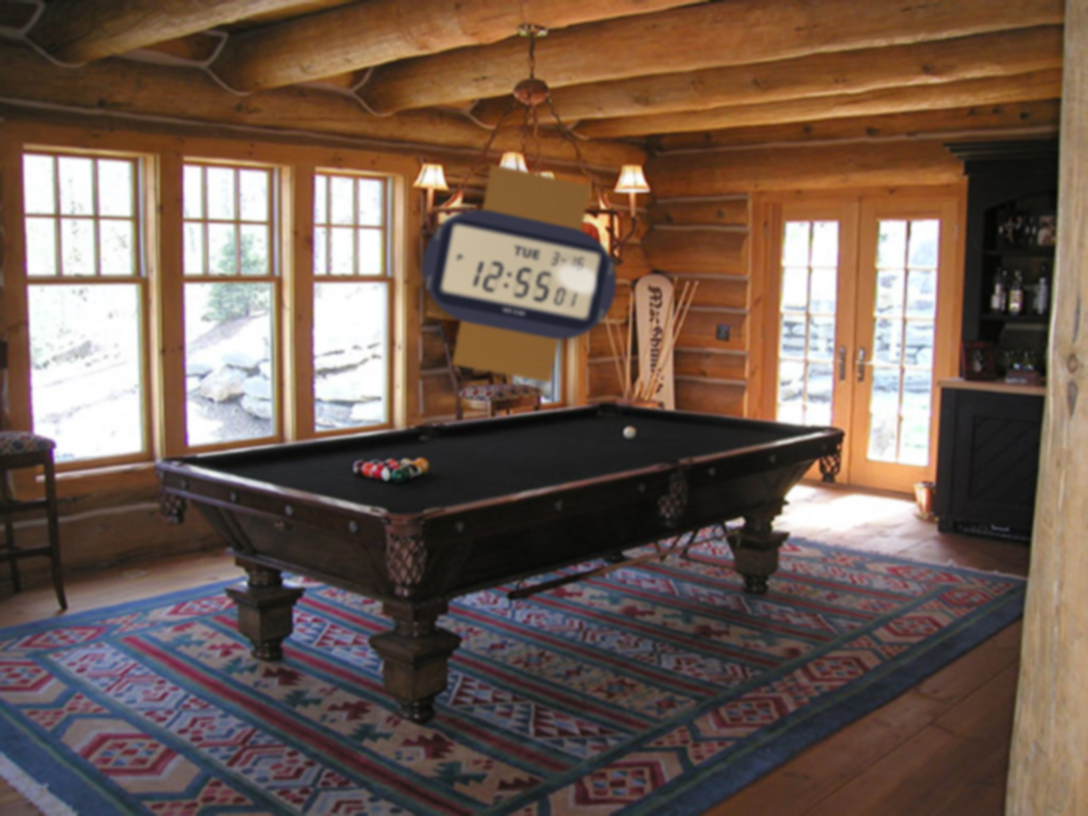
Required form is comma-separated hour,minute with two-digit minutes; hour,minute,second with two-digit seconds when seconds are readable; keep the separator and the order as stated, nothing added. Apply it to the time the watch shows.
12,55,01
